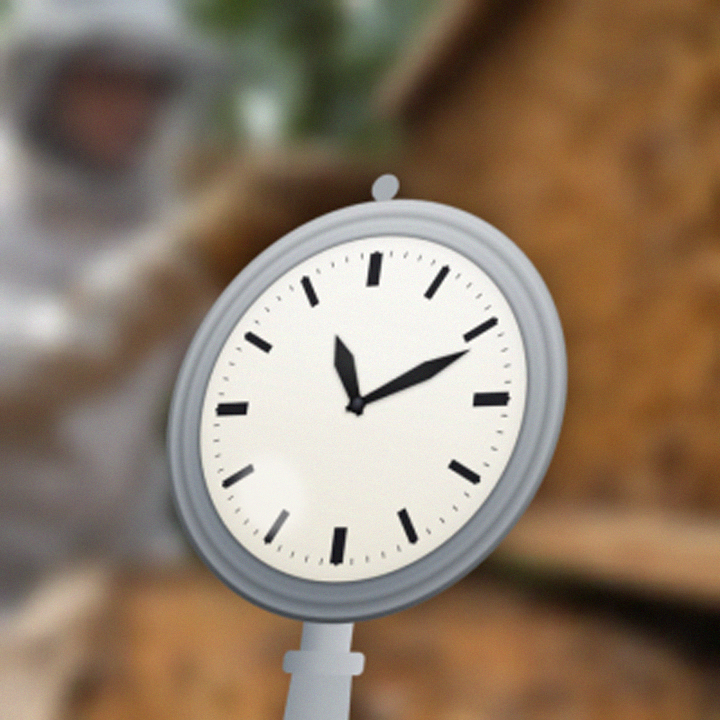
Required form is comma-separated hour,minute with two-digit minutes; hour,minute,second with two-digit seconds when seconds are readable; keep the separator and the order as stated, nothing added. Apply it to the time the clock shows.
11,11
